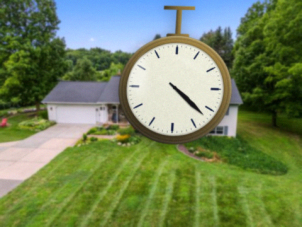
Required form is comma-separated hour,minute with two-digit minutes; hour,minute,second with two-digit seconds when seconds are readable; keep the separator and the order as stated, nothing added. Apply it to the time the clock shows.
4,22
